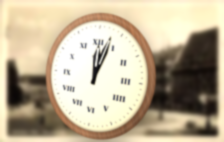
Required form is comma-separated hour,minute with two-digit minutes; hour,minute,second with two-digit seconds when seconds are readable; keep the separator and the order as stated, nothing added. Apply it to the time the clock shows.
12,03
